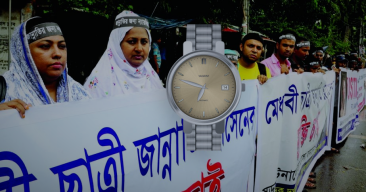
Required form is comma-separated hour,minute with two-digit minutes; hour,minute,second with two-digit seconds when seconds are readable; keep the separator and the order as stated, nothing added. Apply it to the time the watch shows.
6,48
